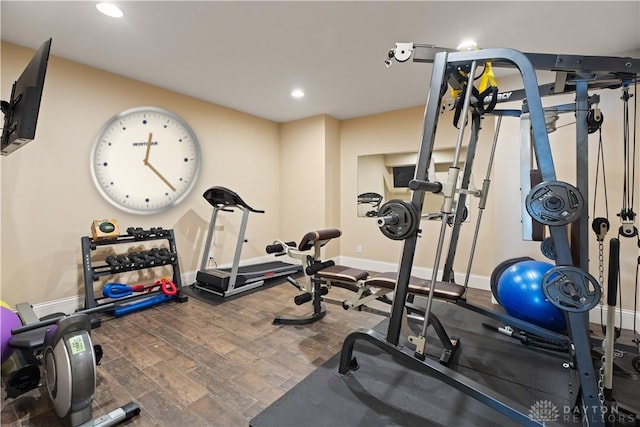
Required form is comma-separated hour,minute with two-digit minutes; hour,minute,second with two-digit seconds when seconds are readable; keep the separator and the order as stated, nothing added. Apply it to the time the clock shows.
12,23
